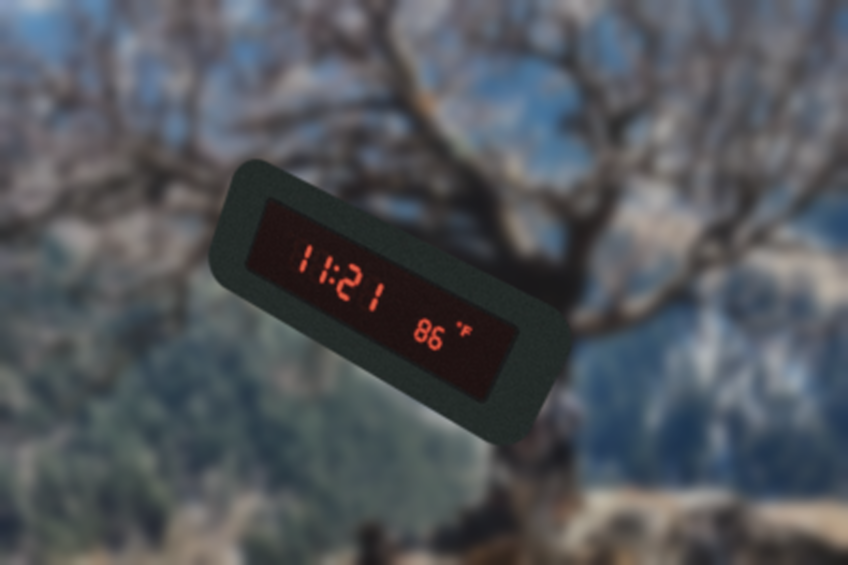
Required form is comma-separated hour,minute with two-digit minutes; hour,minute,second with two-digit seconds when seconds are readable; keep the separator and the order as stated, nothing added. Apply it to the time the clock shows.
11,21
